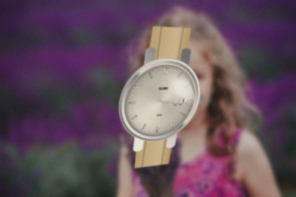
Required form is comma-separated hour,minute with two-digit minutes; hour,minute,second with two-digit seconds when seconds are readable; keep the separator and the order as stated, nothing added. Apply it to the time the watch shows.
3,16
